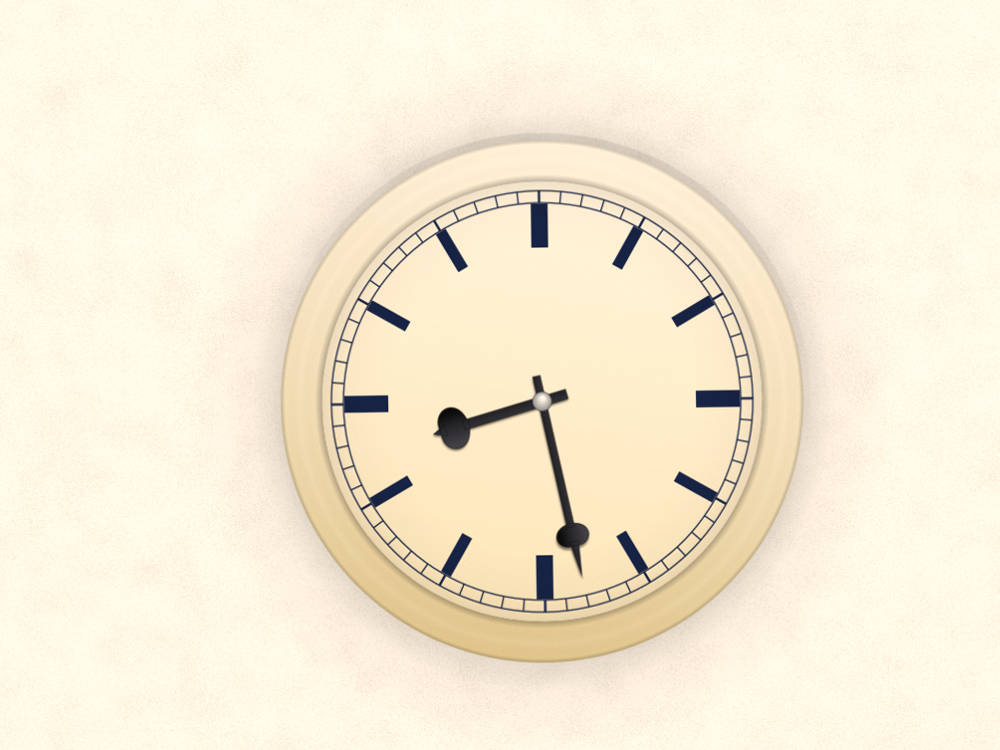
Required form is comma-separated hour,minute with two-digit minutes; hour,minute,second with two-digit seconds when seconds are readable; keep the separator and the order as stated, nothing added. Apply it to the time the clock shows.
8,28
